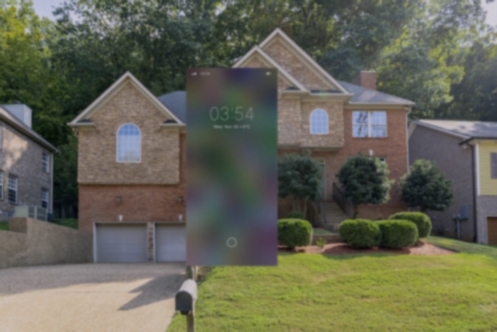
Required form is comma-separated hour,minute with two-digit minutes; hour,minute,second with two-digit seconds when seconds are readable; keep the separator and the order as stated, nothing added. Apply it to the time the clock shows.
3,54
